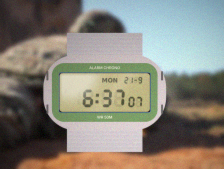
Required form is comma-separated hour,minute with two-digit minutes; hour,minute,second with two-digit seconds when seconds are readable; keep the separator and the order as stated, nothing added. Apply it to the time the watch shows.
6,37,07
